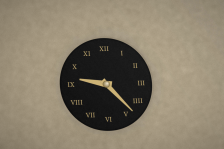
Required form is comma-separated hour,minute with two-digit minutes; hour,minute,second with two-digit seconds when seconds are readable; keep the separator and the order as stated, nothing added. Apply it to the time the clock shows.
9,23
